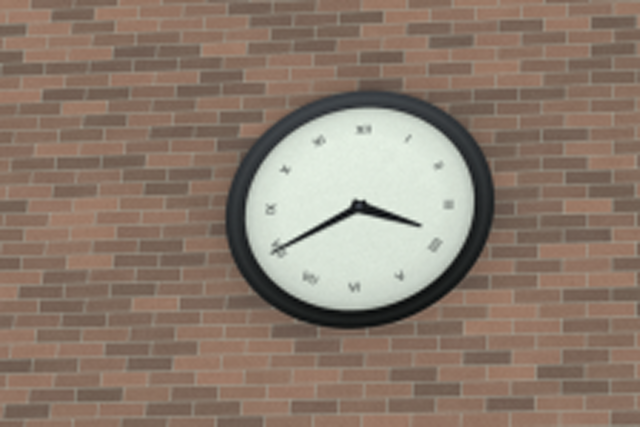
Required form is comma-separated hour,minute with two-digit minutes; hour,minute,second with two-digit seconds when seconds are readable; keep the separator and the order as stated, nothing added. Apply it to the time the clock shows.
3,40
